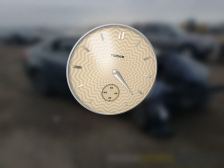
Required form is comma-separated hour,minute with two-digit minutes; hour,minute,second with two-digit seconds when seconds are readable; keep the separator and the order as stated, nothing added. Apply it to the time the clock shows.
4,22
